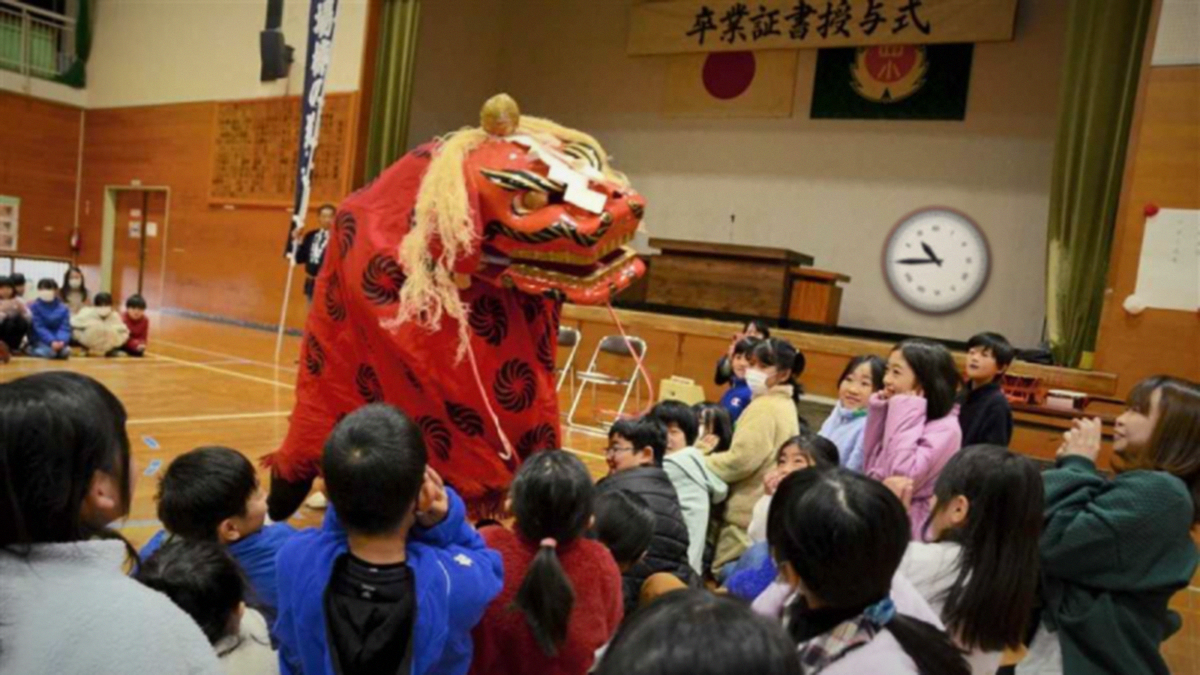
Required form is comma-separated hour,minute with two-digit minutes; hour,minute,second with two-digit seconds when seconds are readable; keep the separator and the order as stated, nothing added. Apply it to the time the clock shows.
10,45
